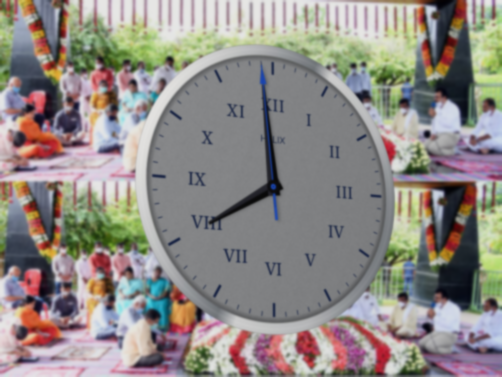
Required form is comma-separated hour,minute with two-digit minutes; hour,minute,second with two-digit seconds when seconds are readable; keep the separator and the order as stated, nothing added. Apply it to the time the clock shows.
7,58,59
